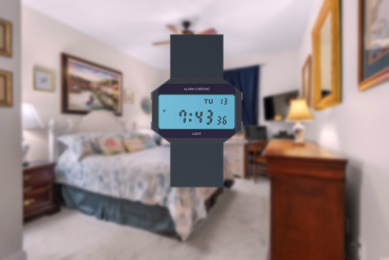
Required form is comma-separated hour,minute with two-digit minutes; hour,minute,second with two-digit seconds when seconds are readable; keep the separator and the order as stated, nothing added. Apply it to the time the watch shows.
7,43,36
